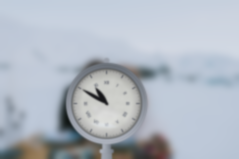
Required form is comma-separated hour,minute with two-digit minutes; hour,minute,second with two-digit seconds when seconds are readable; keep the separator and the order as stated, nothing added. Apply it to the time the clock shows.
10,50
